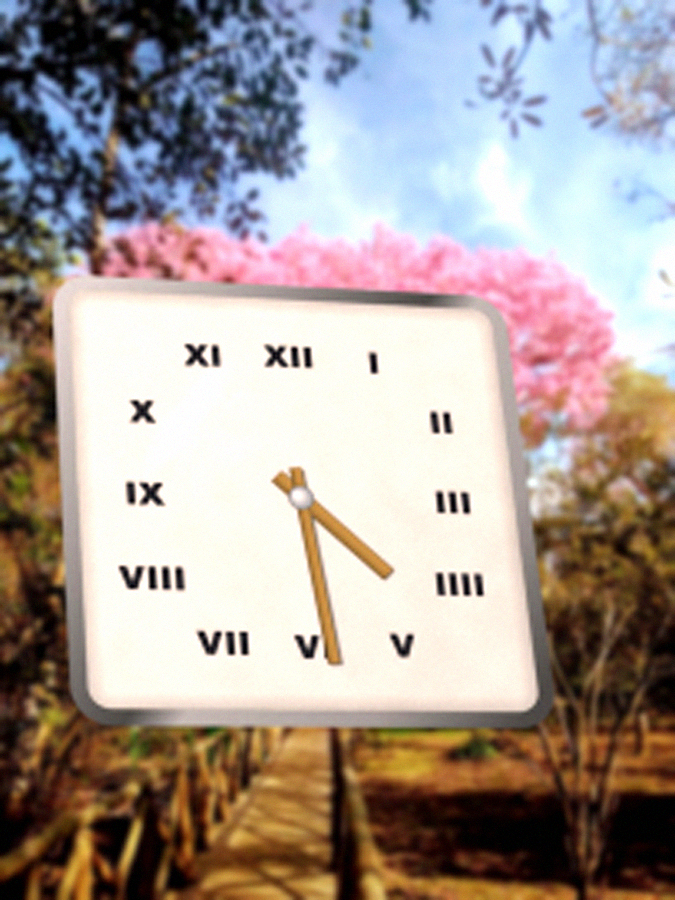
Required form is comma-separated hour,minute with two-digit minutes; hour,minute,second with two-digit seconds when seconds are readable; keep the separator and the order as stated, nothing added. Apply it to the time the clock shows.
4,29
